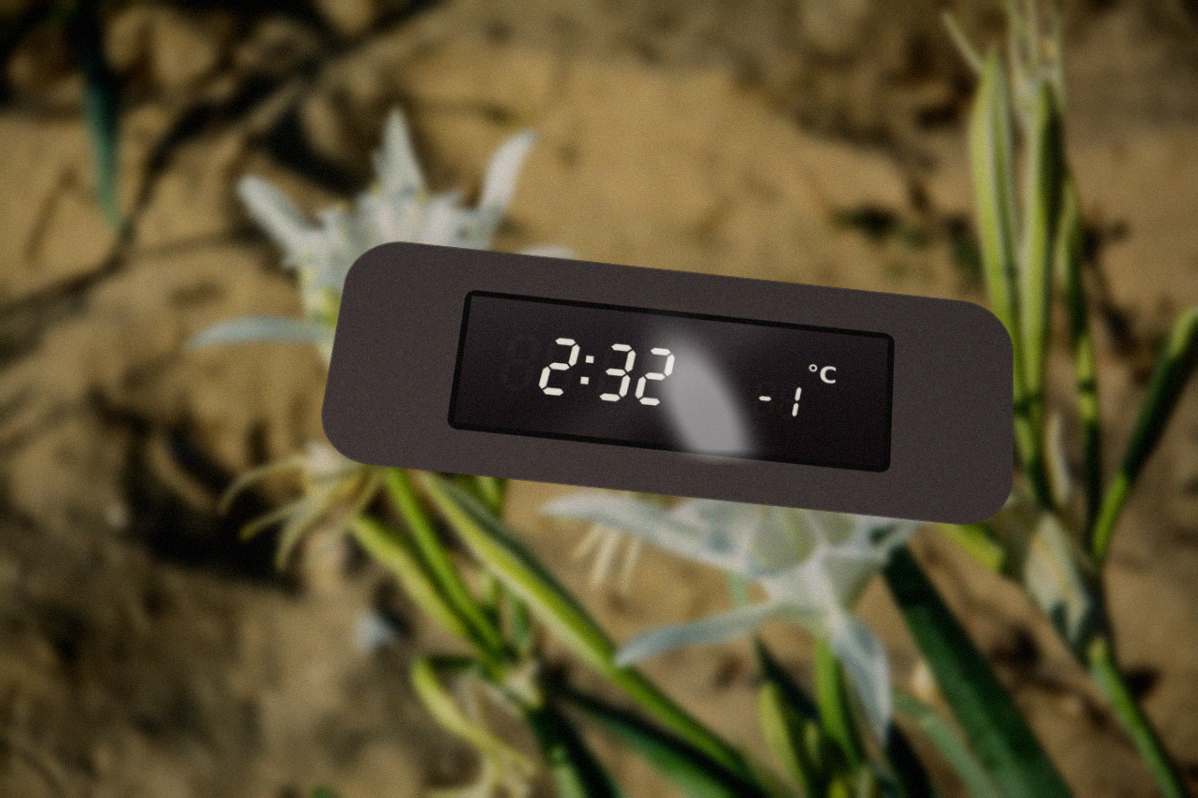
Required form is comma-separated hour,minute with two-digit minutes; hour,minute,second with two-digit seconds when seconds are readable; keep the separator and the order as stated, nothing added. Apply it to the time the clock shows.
2,32
